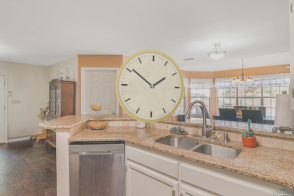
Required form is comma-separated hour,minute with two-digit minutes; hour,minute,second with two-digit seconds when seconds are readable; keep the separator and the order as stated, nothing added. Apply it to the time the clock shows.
1,51
